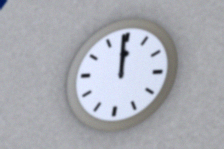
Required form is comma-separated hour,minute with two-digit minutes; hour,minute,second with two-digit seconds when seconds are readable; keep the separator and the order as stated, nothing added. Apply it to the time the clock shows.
11,59
